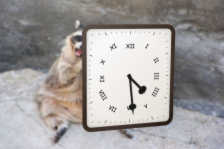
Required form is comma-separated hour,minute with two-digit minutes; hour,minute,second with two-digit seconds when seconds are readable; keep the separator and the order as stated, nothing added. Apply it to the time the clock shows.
4,29
